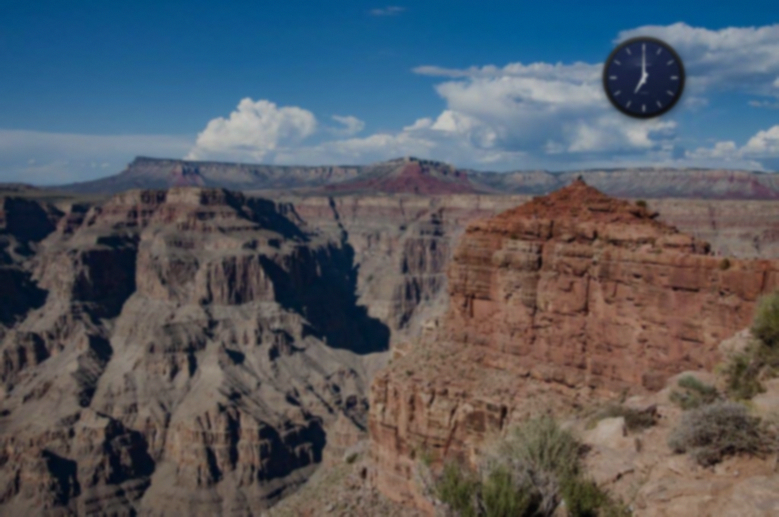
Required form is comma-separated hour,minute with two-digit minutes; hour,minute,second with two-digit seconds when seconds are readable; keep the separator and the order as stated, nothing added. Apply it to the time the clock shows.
7,00
